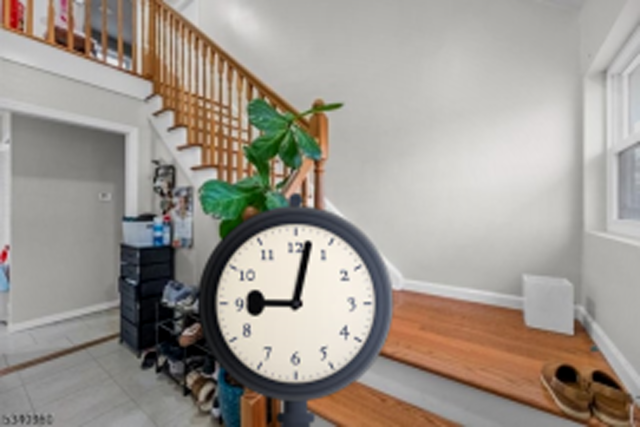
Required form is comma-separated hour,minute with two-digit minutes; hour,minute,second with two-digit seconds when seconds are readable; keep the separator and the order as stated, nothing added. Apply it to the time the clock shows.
9,02
